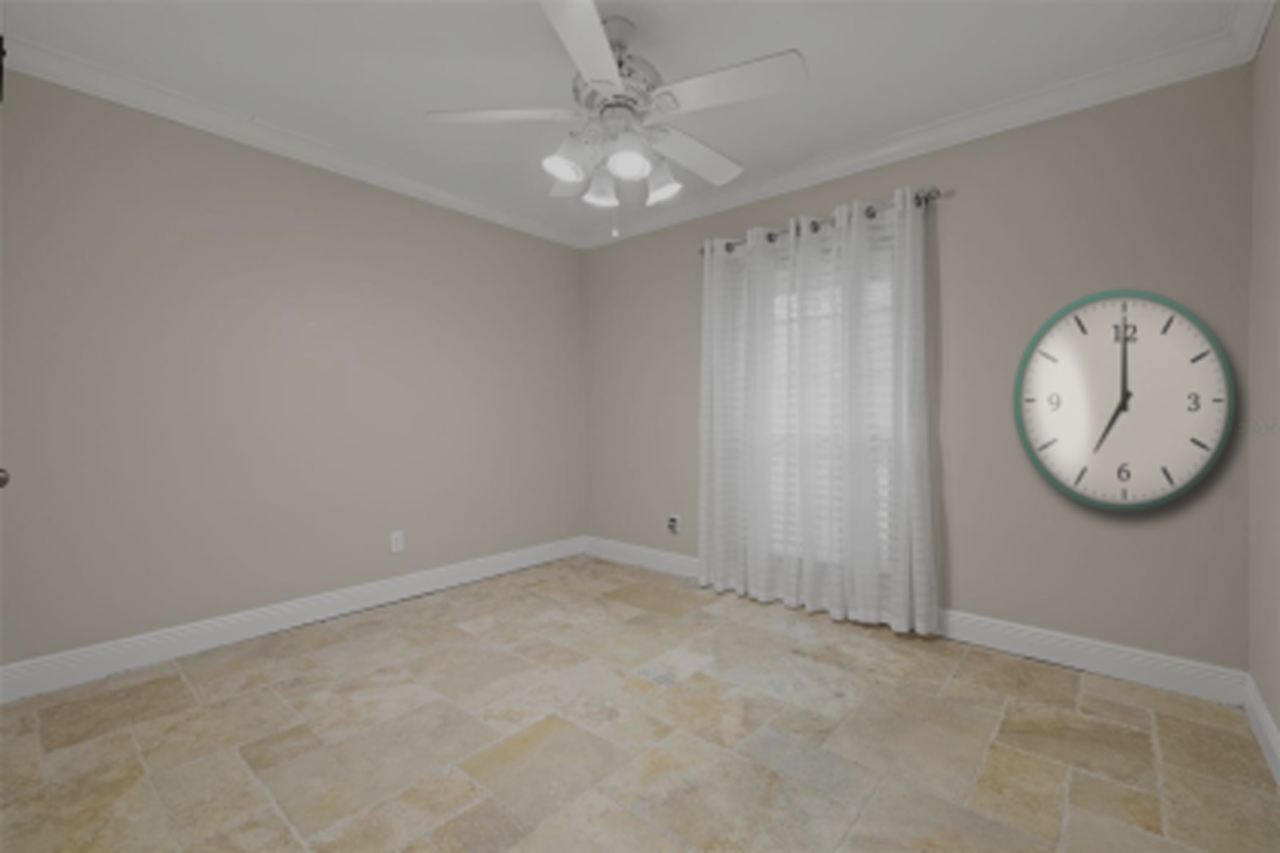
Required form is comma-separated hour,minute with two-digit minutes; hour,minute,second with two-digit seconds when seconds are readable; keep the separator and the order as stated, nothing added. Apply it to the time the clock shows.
7,00
